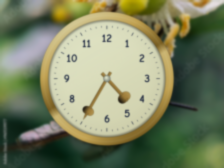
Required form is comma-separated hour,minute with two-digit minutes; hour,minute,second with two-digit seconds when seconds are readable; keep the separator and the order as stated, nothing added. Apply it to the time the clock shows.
4,35
